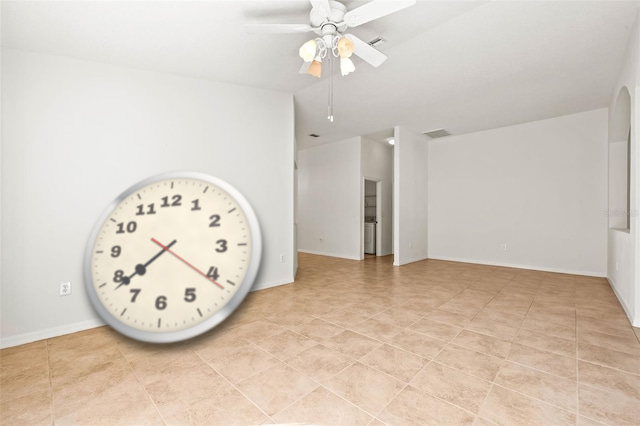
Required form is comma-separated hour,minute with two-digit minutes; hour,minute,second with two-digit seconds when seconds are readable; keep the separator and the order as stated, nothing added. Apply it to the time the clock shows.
7,38,21
